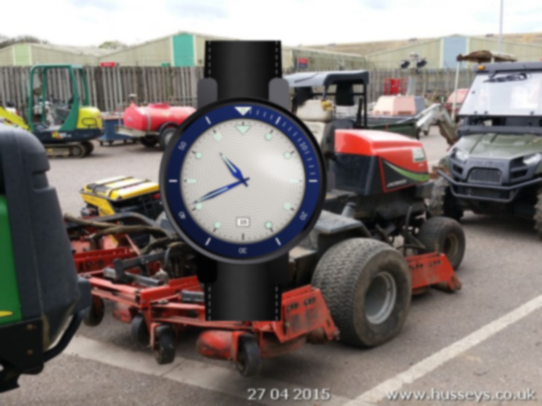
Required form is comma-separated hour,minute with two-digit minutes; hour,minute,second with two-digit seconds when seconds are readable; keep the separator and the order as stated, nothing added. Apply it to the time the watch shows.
10,41
